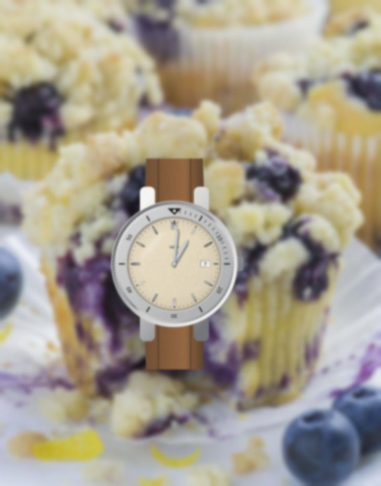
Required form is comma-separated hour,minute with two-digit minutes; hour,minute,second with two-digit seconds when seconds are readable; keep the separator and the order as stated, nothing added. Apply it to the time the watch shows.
1,01
